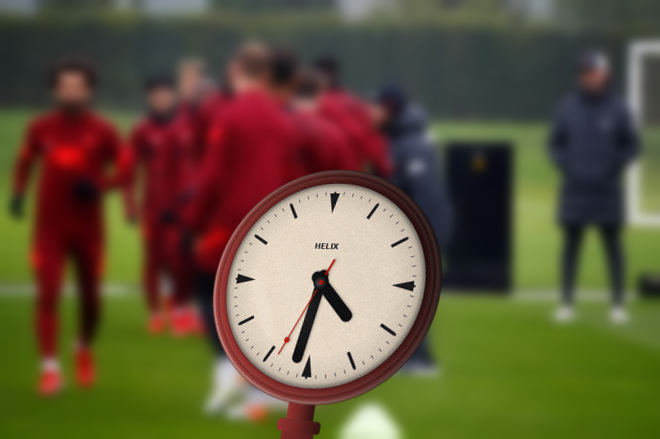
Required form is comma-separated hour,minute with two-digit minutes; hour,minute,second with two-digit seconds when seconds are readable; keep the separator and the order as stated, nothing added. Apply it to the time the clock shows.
4,31,34
